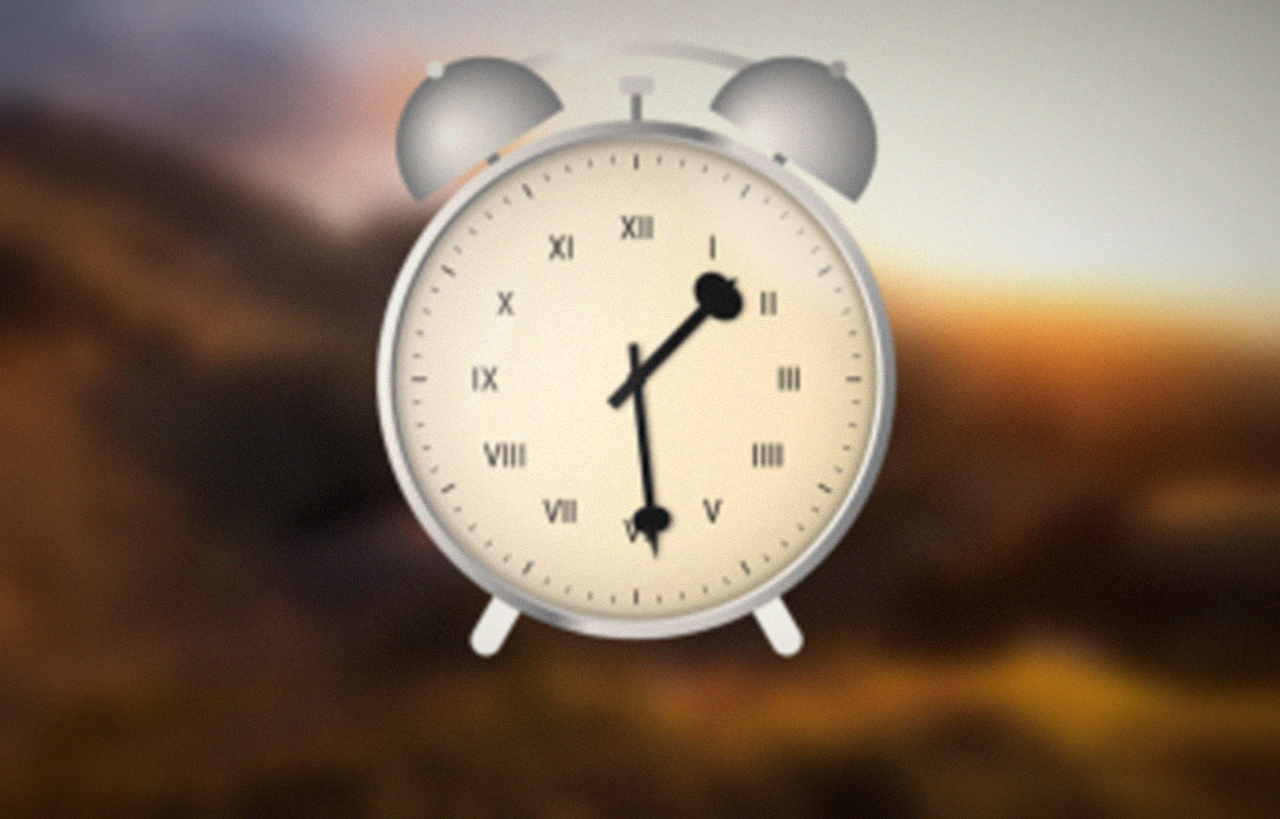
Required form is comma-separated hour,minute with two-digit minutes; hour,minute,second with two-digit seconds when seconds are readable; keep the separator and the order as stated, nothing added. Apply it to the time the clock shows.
1,29
